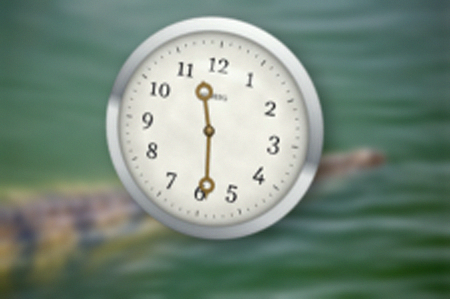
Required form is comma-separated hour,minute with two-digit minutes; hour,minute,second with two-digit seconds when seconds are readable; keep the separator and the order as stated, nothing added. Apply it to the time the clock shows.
11,29
